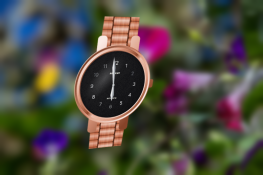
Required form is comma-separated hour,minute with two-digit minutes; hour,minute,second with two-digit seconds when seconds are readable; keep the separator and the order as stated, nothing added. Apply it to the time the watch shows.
5,59
